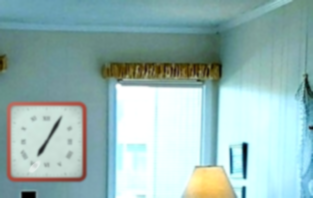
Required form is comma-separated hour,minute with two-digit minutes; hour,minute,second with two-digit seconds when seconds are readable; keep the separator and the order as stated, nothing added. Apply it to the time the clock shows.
7,05
